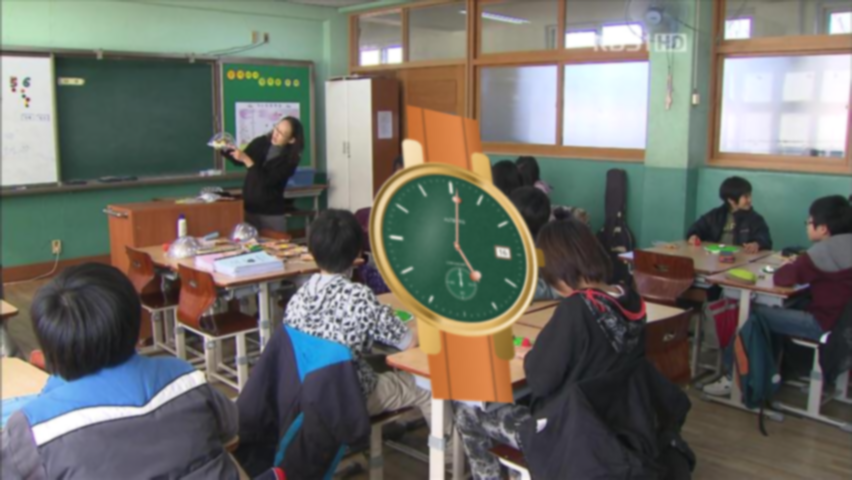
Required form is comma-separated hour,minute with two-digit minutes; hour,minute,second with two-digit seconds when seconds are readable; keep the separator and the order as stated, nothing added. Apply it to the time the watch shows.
5,01
